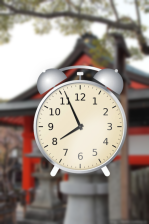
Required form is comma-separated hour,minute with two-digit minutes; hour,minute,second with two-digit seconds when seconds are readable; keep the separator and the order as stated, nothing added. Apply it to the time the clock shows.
7,56
